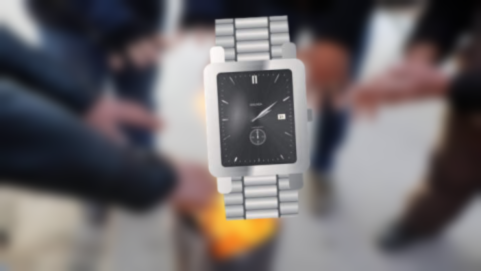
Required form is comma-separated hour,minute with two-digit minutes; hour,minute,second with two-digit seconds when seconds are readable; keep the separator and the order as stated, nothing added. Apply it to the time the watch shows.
2,09
